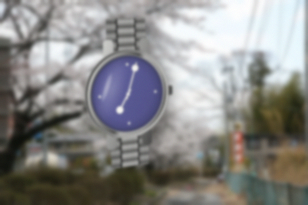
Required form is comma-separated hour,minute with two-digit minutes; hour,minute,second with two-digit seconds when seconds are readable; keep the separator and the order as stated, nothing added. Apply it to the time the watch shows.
7,03
